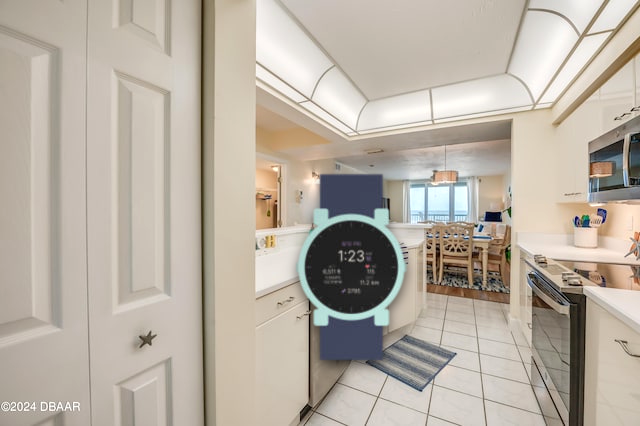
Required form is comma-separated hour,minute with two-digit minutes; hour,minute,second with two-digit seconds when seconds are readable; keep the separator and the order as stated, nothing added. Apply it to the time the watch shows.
1,23
